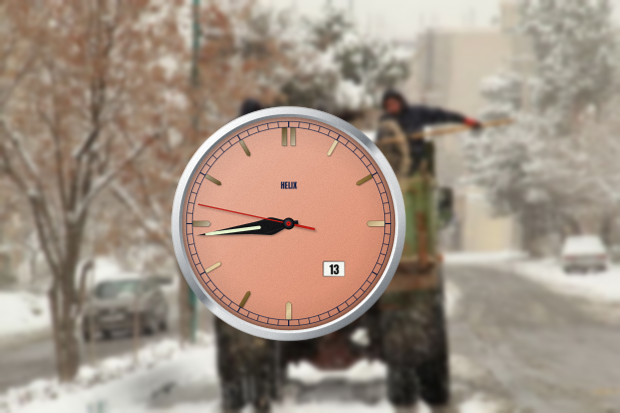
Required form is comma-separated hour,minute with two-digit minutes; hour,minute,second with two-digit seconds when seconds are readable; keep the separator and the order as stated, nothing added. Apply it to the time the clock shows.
8,43,47
